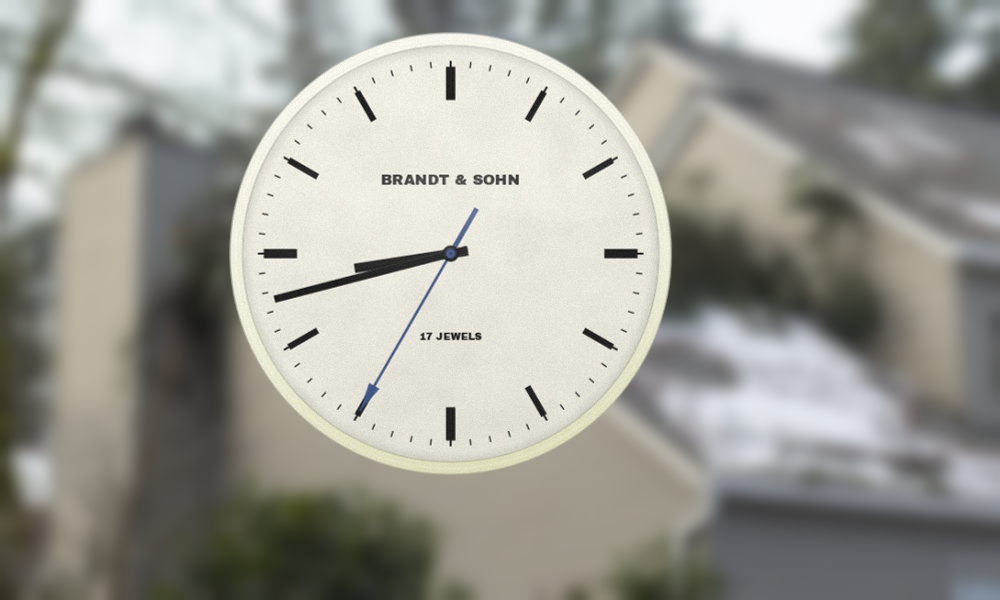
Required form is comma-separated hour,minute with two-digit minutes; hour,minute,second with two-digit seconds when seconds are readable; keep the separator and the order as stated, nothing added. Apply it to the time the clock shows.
8,42,35
